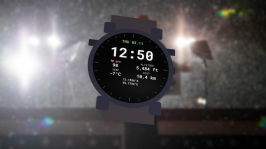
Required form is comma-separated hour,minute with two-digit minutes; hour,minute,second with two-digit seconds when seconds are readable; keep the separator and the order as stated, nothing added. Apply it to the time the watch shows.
12,50
